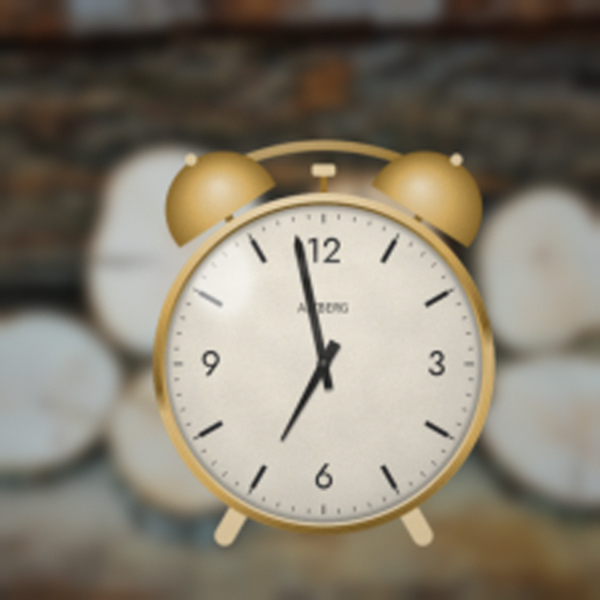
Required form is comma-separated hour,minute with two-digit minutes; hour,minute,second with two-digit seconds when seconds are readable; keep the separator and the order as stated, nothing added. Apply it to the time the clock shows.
6,58
